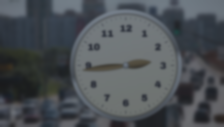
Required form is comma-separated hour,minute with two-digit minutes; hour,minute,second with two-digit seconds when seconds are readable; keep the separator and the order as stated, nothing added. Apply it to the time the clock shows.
2,44
